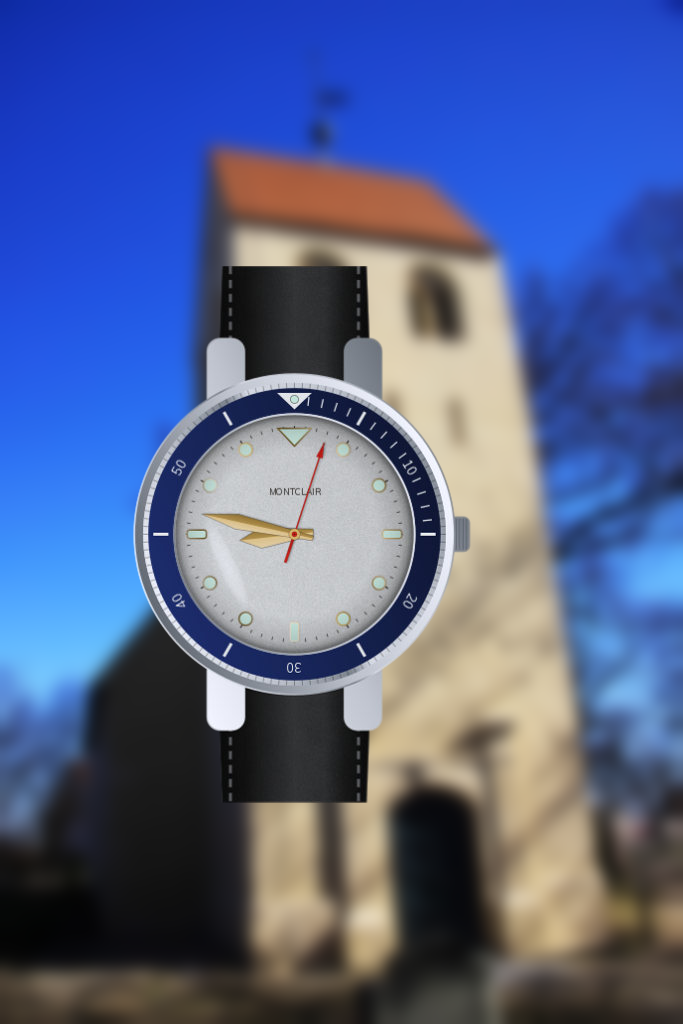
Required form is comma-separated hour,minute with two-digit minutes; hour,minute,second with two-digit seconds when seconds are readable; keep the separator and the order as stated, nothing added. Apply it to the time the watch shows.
8,47,03
